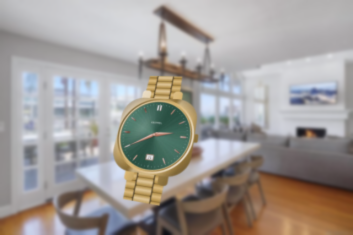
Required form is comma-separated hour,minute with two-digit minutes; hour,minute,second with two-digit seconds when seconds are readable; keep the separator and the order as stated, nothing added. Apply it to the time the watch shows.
2,40
